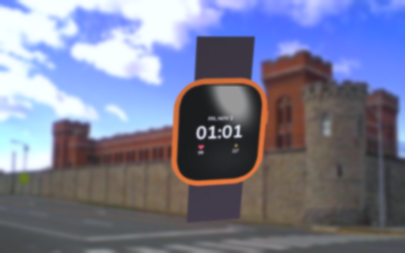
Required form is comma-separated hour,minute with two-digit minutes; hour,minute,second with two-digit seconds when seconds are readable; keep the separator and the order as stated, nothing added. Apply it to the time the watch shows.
1,01
